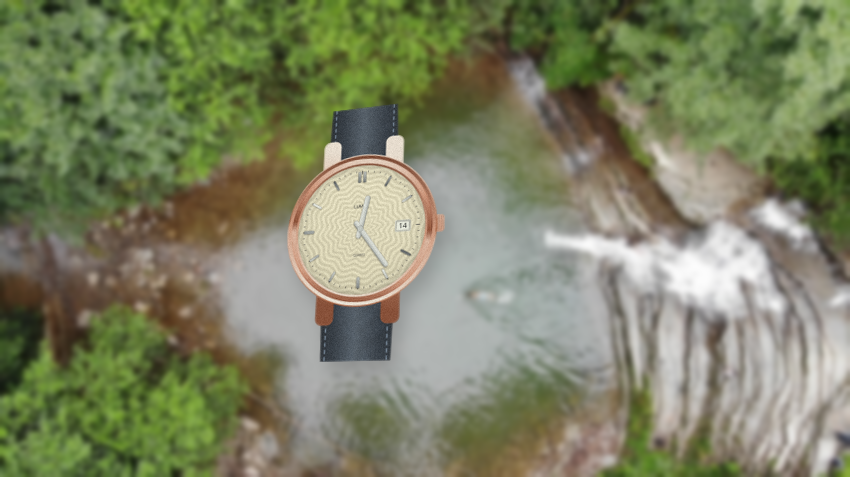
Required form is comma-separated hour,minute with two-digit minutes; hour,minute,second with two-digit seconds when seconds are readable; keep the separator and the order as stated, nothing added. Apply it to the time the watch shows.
12,24
